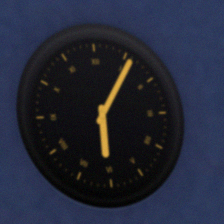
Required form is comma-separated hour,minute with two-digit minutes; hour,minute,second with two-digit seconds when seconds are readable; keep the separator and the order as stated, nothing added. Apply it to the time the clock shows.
6,06
